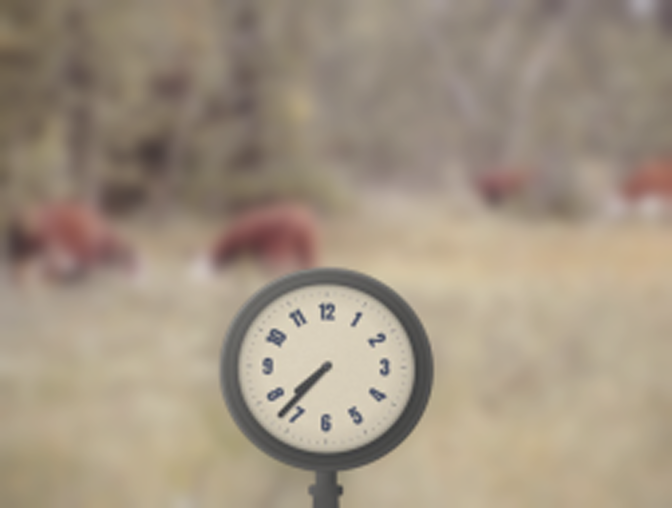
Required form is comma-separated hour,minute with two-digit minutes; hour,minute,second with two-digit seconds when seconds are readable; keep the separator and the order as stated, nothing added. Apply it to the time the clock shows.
7,37
